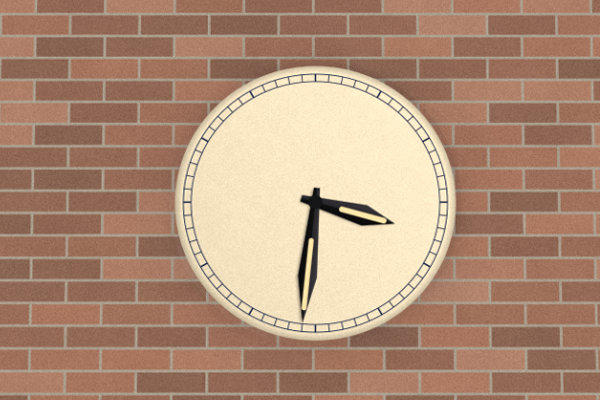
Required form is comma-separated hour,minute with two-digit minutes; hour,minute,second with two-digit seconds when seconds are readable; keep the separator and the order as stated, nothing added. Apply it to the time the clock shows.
3,31
